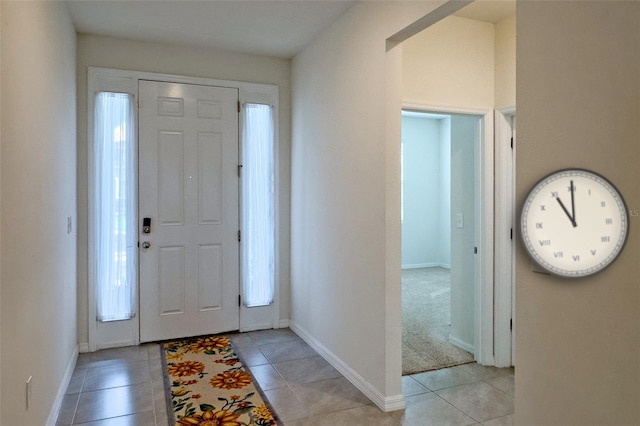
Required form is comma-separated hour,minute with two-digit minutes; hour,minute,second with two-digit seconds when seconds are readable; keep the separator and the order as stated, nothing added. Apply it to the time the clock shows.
11,00
